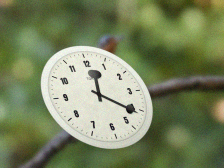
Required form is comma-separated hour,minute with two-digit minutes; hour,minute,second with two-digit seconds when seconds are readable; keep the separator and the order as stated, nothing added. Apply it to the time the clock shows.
12,21
